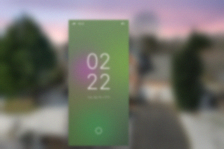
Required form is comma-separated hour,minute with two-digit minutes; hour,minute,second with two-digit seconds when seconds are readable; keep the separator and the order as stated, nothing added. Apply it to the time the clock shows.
2,22
